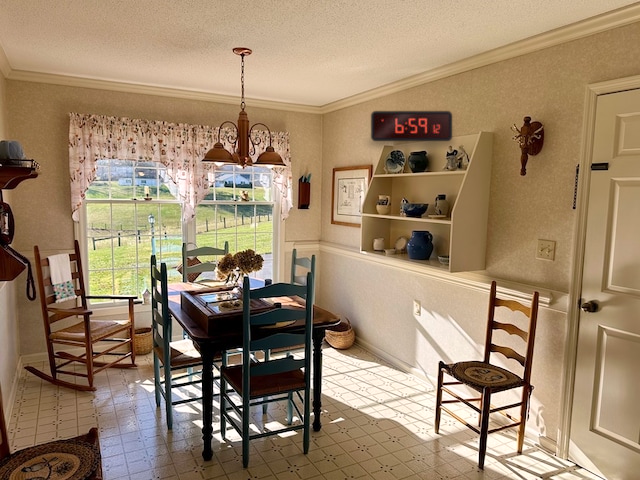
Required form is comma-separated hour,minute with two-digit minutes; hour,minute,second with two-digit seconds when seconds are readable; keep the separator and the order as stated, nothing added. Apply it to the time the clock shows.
6,59
